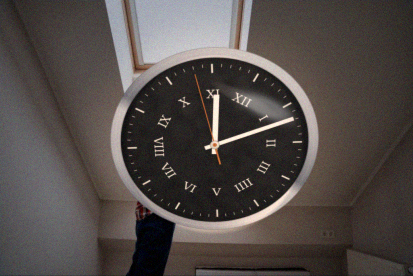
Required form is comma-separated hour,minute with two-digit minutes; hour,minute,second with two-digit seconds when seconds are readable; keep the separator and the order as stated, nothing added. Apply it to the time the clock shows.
11,06,53
